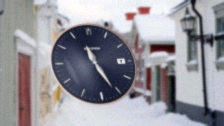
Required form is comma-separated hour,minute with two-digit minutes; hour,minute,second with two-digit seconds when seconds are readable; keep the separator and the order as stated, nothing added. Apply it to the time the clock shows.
11,26
